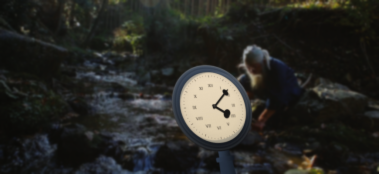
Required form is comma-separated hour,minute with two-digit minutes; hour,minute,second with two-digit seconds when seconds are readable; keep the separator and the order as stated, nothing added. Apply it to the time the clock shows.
4,08
